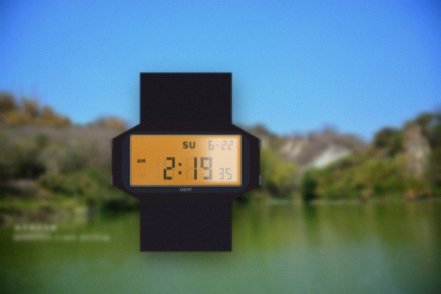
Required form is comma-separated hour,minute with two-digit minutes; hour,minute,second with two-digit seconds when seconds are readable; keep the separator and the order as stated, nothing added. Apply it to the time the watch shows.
2,19,35
